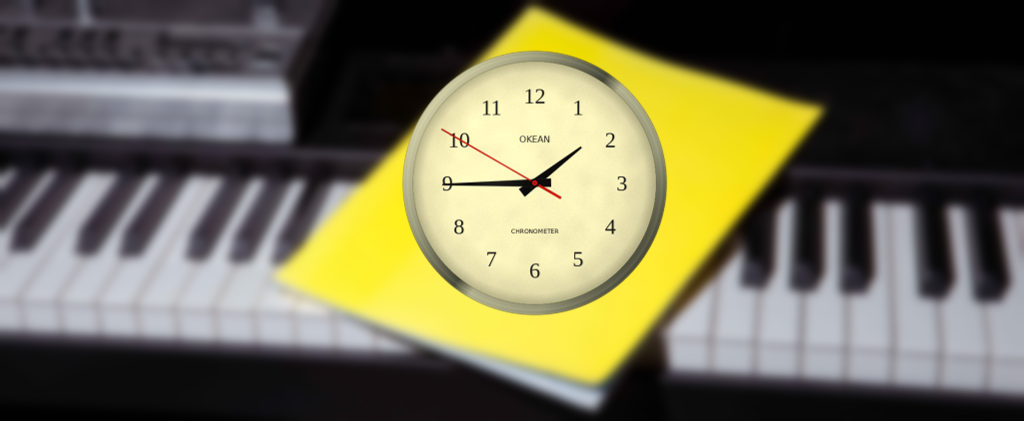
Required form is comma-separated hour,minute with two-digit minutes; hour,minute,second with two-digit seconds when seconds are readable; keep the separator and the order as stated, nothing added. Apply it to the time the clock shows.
1,44,50
